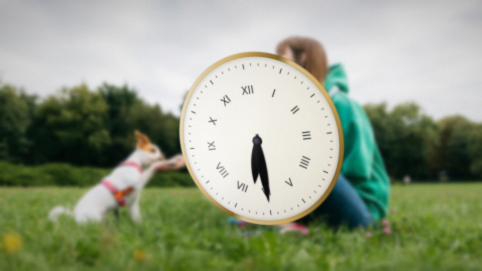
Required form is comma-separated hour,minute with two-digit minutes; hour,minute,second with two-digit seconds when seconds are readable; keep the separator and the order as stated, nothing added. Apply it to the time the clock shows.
6,30
